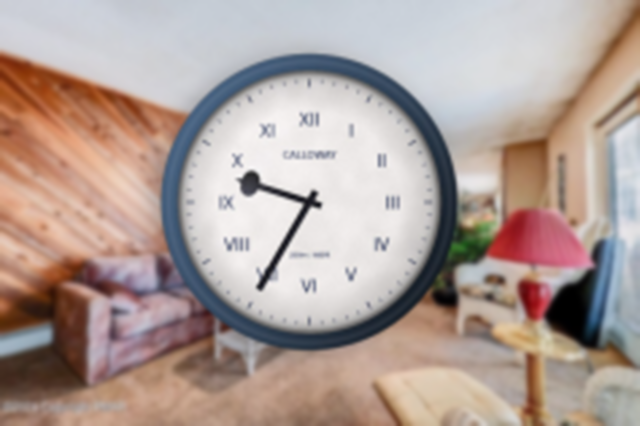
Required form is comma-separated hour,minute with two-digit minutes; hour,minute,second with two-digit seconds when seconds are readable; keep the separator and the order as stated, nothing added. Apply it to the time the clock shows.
9,35
